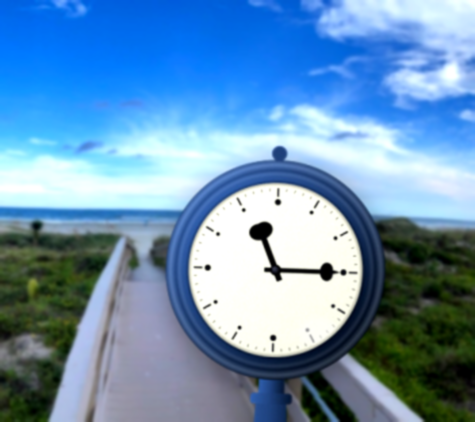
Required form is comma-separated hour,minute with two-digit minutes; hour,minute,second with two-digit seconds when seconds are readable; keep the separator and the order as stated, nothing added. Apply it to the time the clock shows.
11,15
